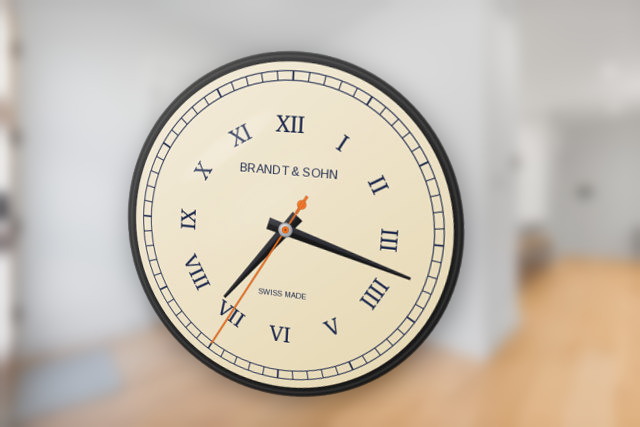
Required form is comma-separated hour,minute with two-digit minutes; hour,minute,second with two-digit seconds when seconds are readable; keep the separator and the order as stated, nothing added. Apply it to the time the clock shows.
7,17,35
